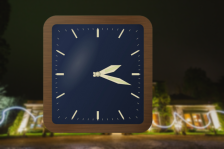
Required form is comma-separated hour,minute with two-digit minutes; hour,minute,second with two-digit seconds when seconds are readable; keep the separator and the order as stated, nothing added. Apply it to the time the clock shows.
2,18
